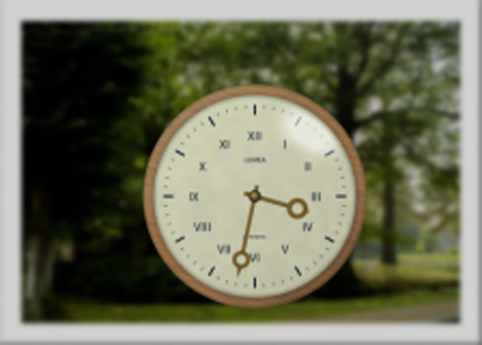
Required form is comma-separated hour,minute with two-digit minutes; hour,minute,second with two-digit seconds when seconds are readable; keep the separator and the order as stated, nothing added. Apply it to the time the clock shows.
3,32
